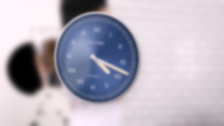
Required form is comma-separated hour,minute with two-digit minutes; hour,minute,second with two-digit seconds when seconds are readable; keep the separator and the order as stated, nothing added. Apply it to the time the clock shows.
4,18
